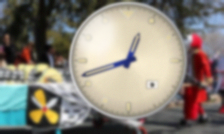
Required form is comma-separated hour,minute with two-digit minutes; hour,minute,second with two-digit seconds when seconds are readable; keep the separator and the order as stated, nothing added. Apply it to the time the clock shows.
12,42
